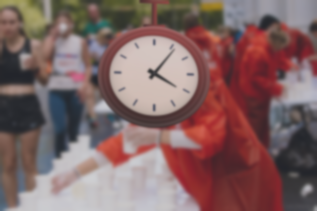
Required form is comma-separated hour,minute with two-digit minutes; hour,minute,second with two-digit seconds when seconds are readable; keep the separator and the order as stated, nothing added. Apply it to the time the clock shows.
4,06
